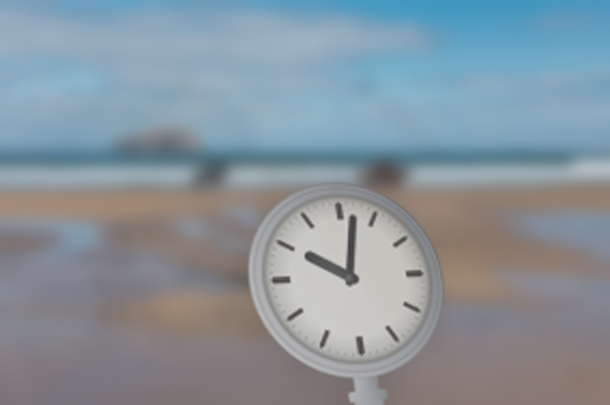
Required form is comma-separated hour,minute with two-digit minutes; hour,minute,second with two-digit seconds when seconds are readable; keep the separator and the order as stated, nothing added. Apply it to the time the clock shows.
10,02
